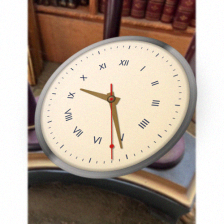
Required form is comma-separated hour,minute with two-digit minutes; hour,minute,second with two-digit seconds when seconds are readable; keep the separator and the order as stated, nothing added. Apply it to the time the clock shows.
9,25,27
